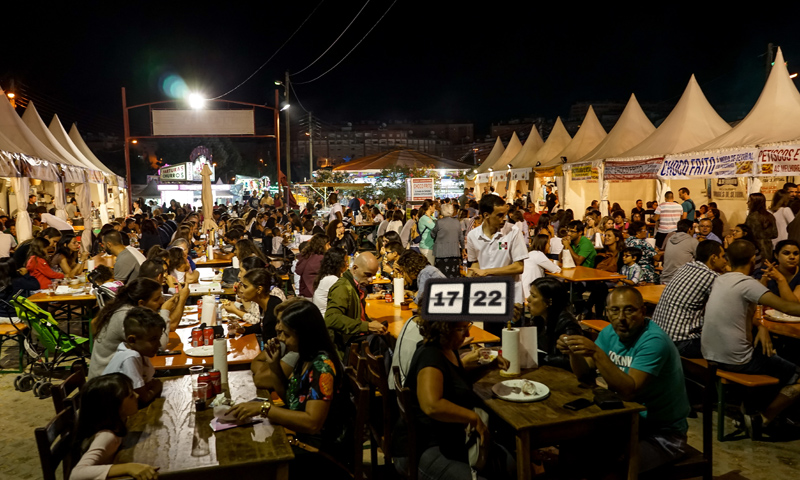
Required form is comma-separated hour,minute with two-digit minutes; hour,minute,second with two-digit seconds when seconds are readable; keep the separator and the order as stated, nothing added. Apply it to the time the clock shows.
17,22
